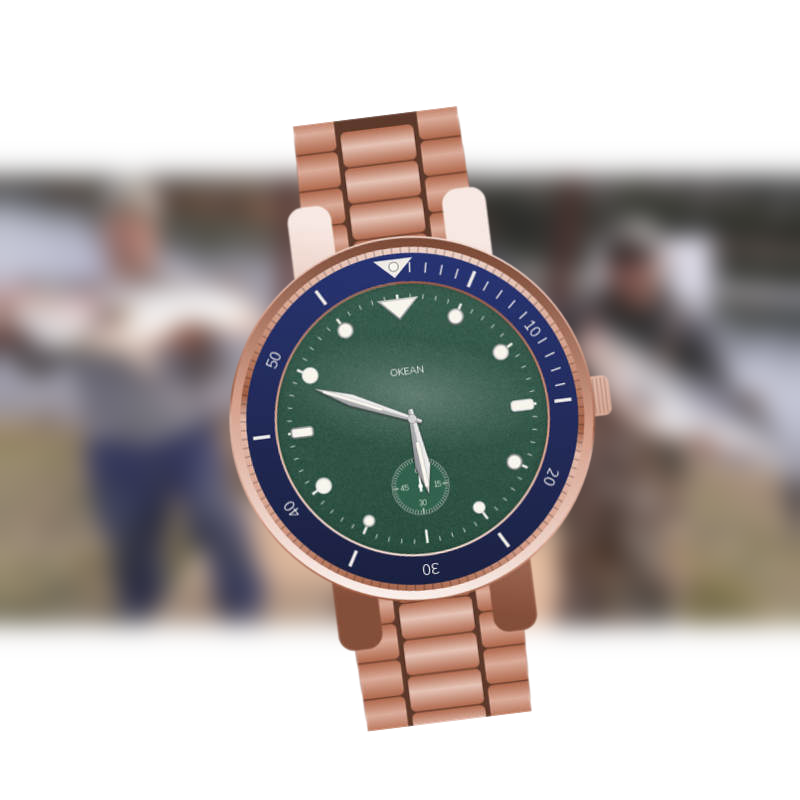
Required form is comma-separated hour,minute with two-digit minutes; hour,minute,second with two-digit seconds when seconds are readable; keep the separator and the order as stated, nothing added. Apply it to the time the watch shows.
5,49
